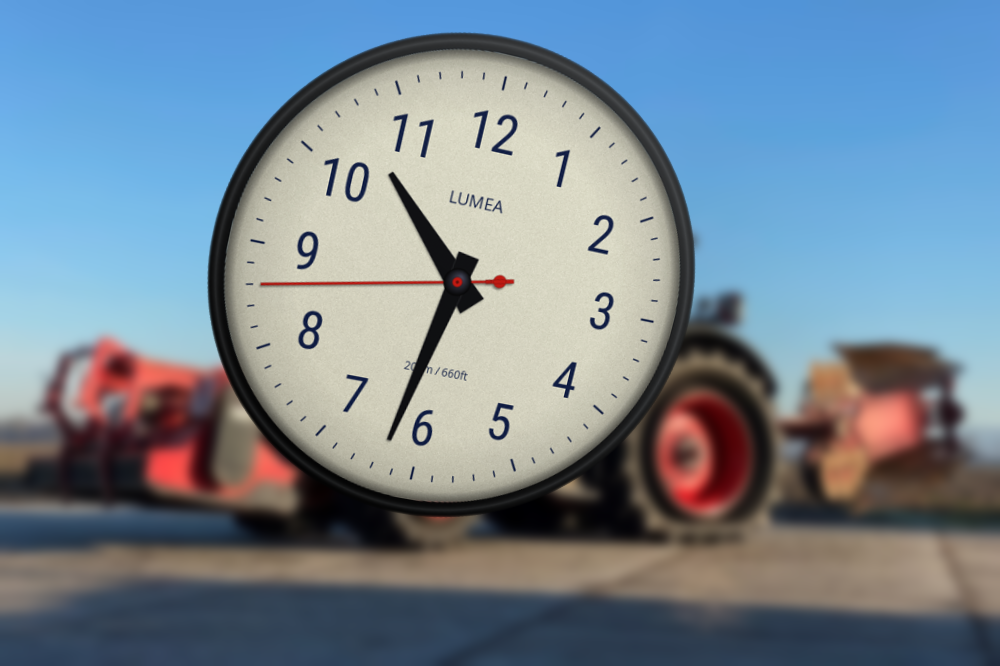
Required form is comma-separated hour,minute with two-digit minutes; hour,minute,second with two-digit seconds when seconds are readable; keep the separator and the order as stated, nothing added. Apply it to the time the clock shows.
10,31,43
